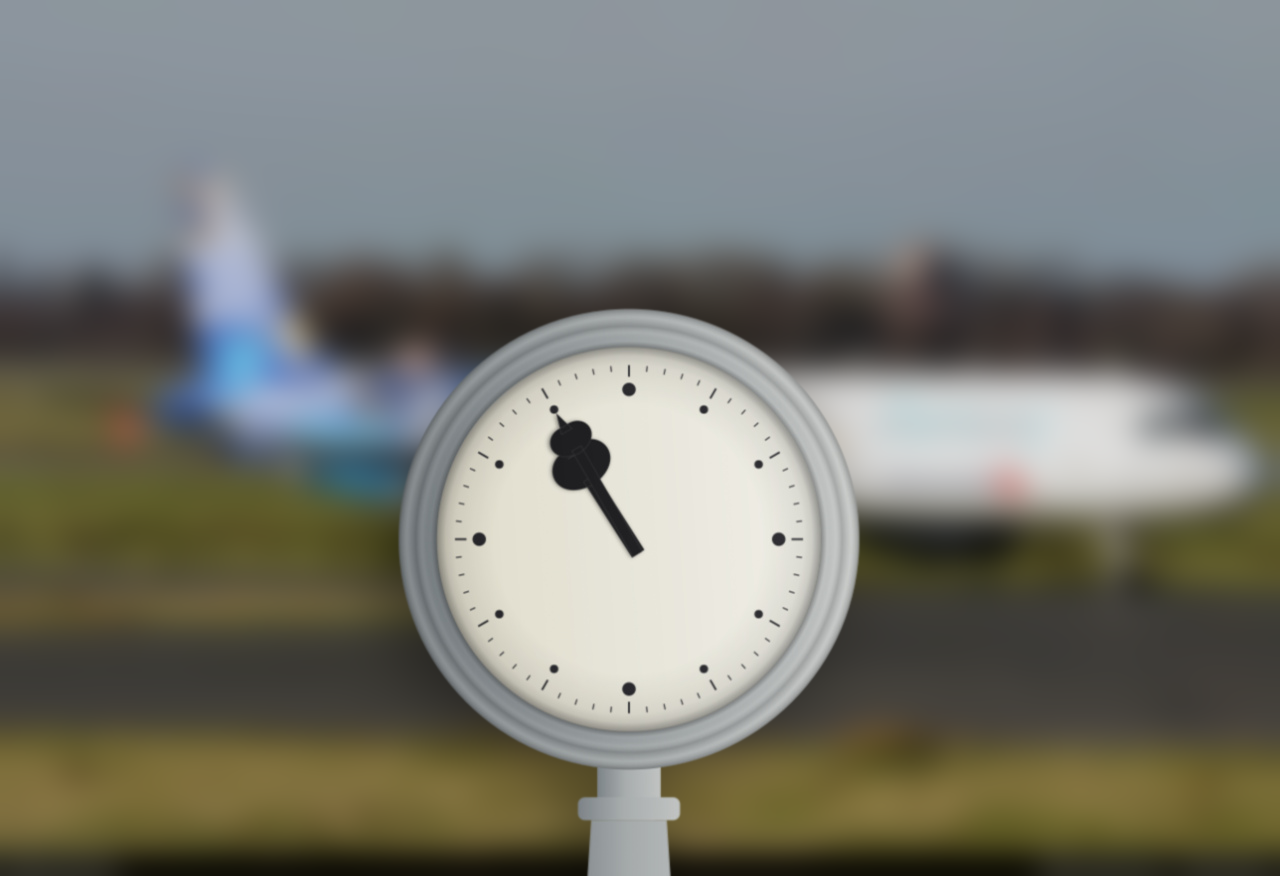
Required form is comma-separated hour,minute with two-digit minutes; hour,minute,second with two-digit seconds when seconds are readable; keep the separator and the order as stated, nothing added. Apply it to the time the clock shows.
10,55
